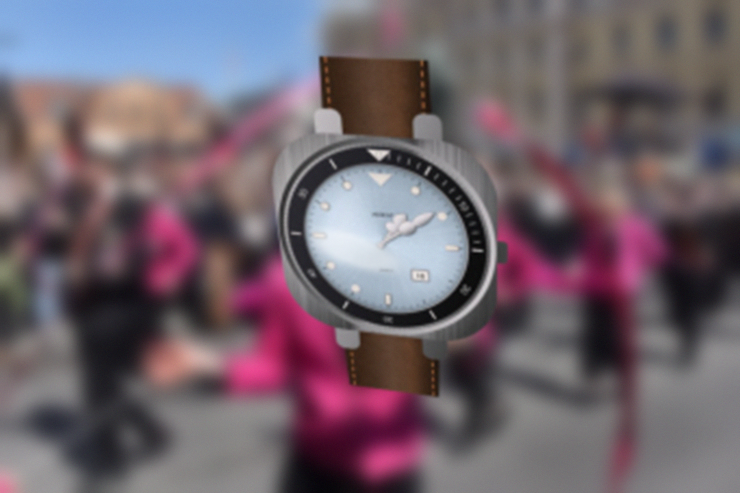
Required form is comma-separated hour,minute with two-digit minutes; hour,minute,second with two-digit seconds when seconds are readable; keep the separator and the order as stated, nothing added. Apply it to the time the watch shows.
1,09
